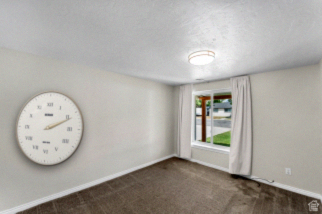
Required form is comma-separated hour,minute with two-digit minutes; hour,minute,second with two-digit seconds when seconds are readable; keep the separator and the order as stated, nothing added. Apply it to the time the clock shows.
2,11
